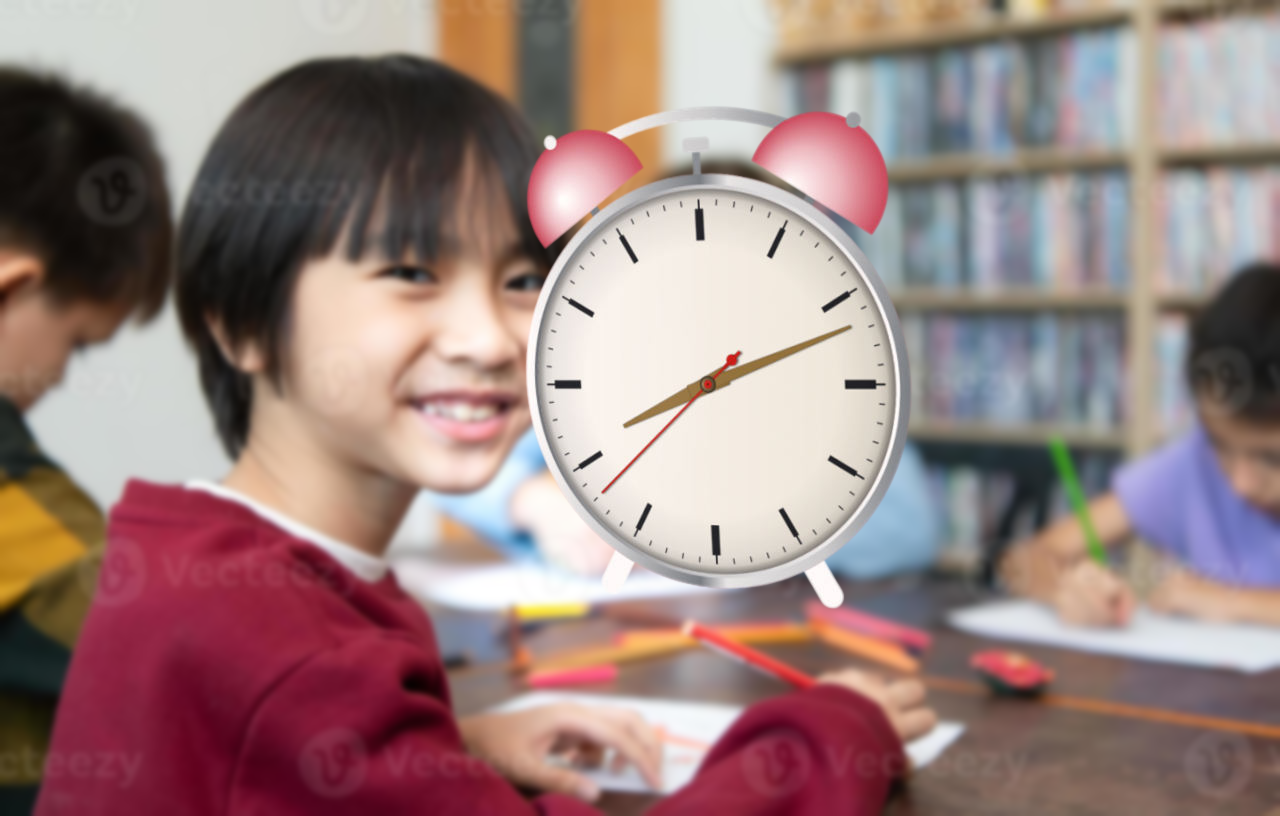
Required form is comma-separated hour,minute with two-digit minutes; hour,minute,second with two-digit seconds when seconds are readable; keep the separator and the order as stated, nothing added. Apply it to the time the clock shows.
8,11,38
